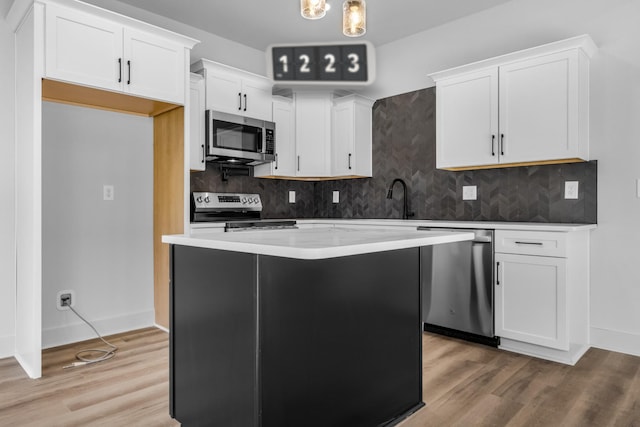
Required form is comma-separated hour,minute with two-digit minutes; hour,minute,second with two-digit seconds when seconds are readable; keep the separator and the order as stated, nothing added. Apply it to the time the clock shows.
12,23
